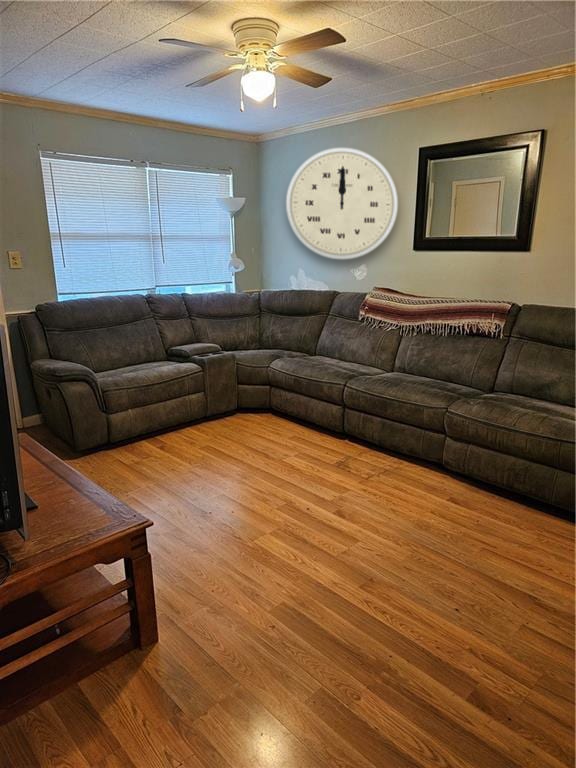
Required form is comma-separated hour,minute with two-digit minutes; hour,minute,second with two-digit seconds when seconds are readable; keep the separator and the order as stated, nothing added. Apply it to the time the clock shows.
12,00
